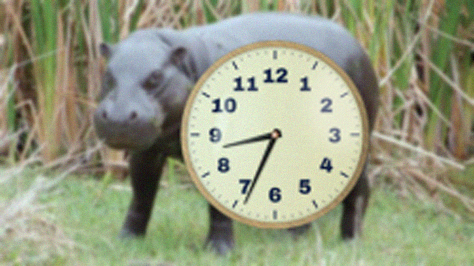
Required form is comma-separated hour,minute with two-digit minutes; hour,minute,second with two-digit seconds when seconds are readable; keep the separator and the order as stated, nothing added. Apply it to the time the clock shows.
8,34
